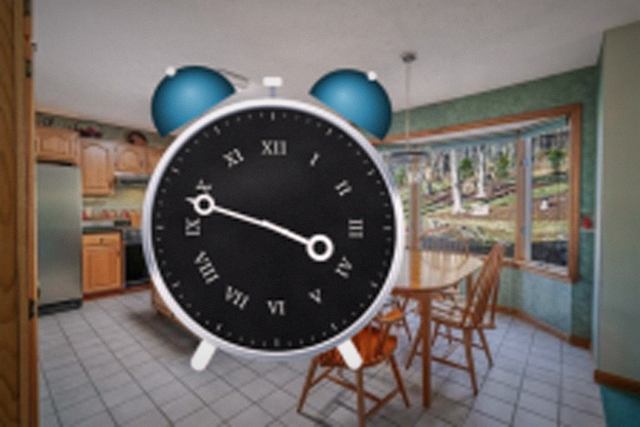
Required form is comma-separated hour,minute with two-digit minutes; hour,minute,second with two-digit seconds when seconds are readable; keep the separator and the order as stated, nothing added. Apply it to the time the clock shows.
3,48
